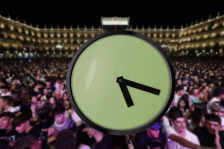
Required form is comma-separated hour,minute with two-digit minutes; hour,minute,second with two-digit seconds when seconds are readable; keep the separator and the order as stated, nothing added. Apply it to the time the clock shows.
5,18
